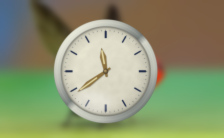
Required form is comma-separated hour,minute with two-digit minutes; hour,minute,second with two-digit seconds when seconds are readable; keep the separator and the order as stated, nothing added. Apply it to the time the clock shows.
11,39
